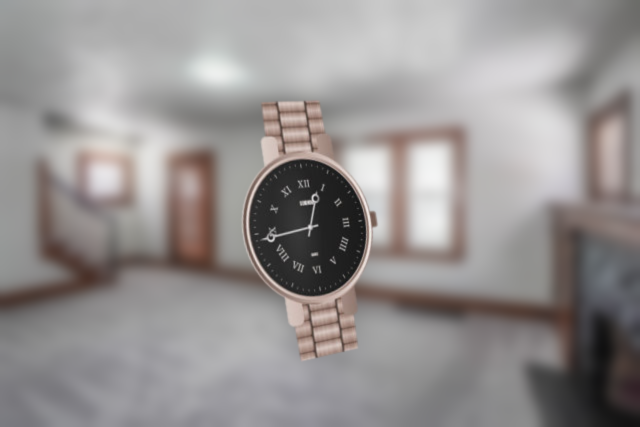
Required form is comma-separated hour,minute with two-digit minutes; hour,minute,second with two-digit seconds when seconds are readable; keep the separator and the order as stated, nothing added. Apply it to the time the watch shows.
12,44
